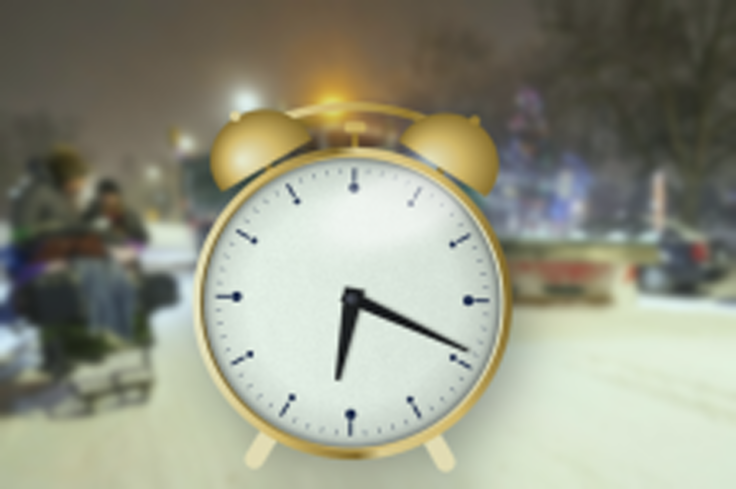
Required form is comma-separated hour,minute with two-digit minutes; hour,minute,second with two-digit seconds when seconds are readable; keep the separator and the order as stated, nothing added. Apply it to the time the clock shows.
6,19
